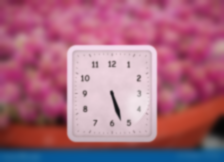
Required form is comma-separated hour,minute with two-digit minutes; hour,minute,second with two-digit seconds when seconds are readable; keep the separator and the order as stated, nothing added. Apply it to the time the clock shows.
5,27
